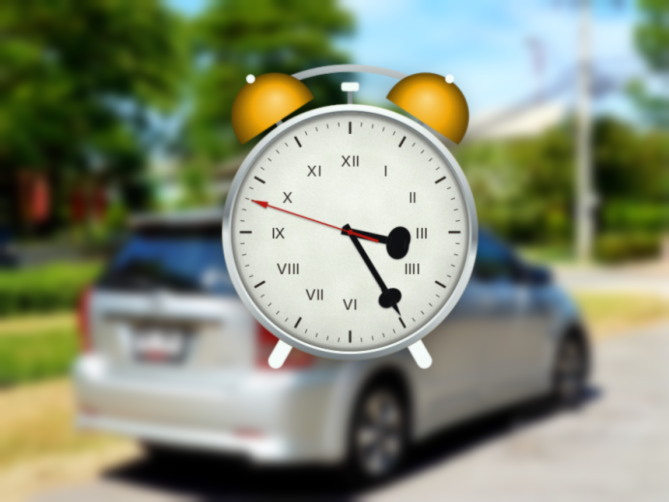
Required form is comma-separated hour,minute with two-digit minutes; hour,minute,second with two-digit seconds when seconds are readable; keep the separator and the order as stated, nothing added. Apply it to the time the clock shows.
3,24,48
